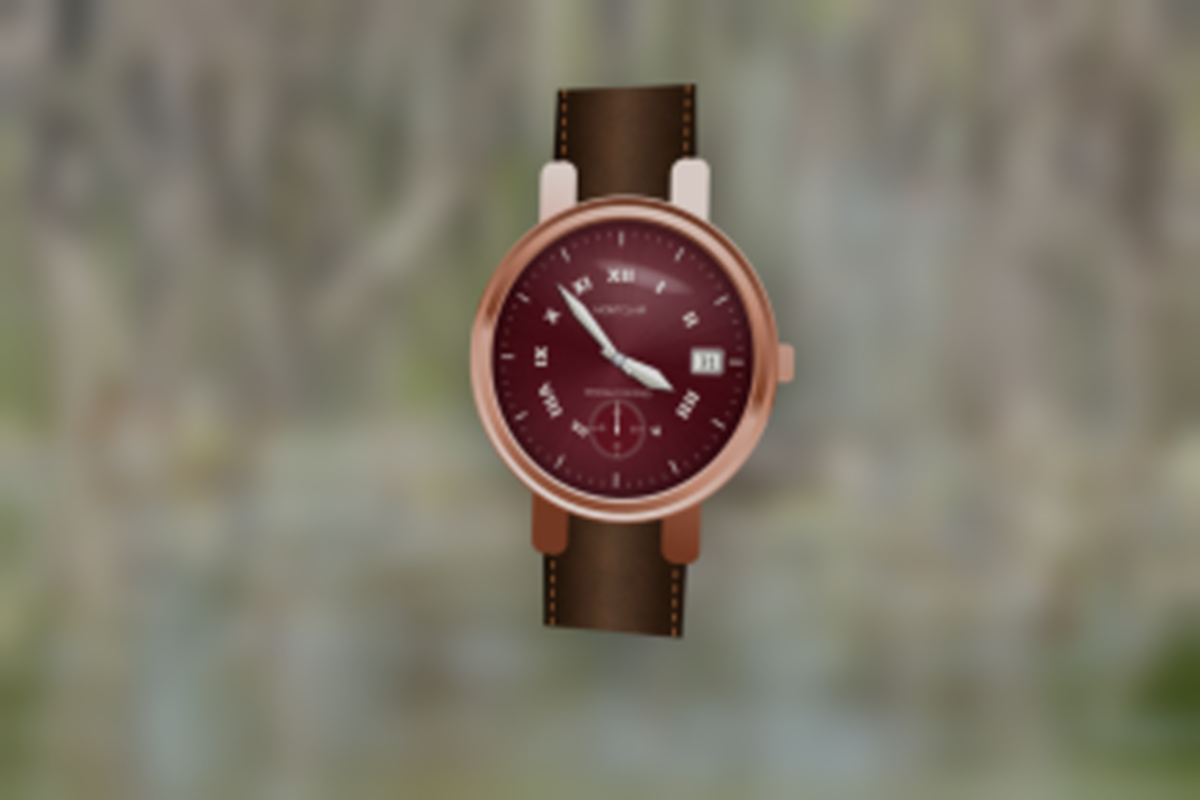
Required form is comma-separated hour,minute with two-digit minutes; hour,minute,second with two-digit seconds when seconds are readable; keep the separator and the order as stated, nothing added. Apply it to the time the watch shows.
3,53
